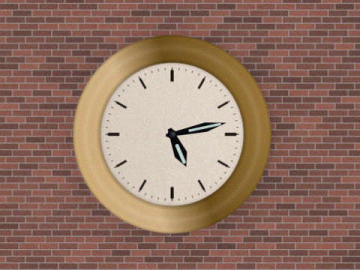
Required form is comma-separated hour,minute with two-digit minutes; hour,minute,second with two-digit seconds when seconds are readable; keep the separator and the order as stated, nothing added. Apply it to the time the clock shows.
5,13
